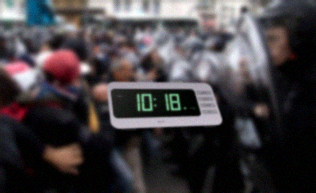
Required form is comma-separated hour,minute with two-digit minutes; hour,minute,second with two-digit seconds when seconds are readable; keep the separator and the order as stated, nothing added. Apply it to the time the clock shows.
10,18
